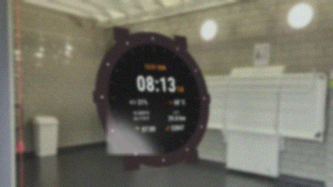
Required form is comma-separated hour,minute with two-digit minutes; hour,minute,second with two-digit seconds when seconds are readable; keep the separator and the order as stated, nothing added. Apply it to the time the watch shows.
8,13
